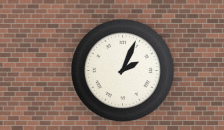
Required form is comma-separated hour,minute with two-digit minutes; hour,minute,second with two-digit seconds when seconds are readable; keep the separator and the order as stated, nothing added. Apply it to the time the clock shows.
2,04
